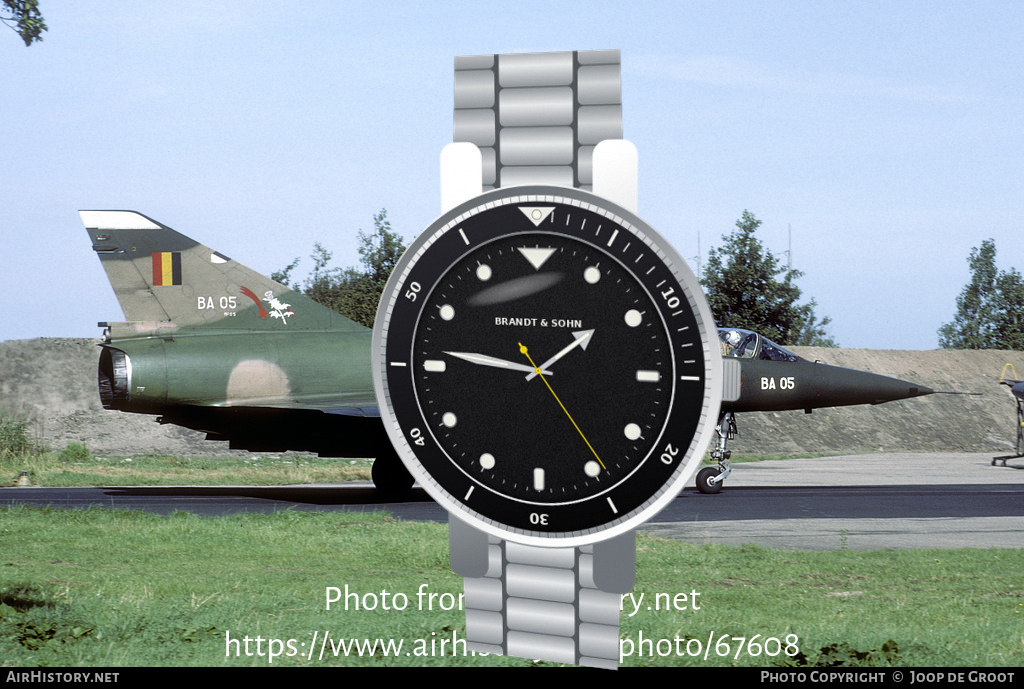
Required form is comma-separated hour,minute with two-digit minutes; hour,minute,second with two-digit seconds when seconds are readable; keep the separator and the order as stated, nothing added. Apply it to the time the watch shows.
1,46,24
